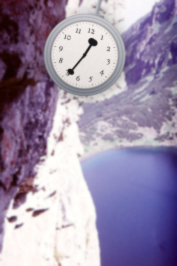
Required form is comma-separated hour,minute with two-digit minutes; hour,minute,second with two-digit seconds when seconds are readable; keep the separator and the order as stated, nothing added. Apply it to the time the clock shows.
12,34
